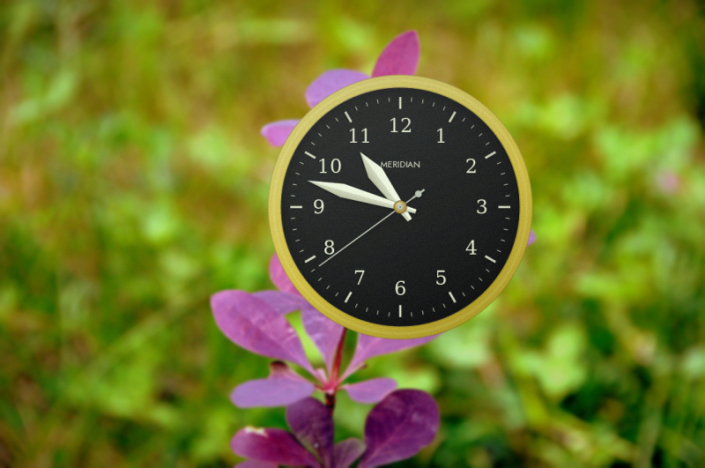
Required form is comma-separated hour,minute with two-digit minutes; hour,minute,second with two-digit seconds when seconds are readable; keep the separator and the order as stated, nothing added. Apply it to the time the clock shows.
10,47,39
